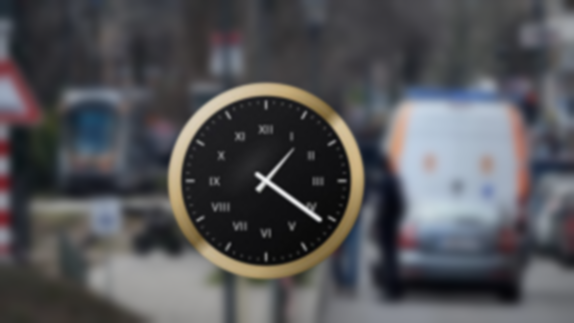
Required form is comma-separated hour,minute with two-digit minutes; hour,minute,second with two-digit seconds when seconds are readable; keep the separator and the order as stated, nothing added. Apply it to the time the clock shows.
1,21
